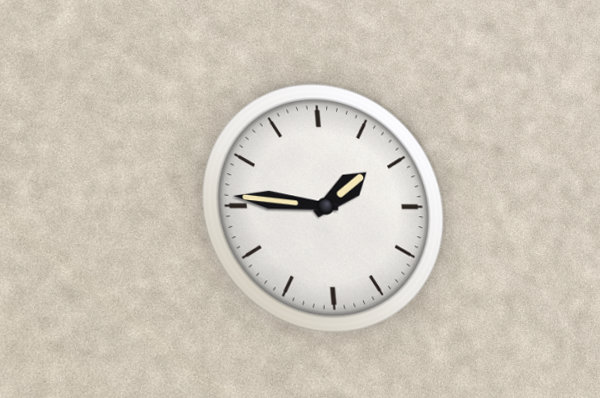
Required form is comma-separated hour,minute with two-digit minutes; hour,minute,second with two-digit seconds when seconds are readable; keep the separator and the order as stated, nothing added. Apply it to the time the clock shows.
1,46
